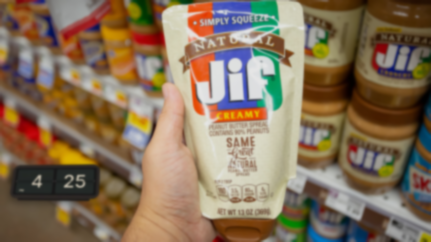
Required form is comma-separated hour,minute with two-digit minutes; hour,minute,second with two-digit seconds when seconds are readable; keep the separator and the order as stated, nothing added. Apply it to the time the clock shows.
4,25
